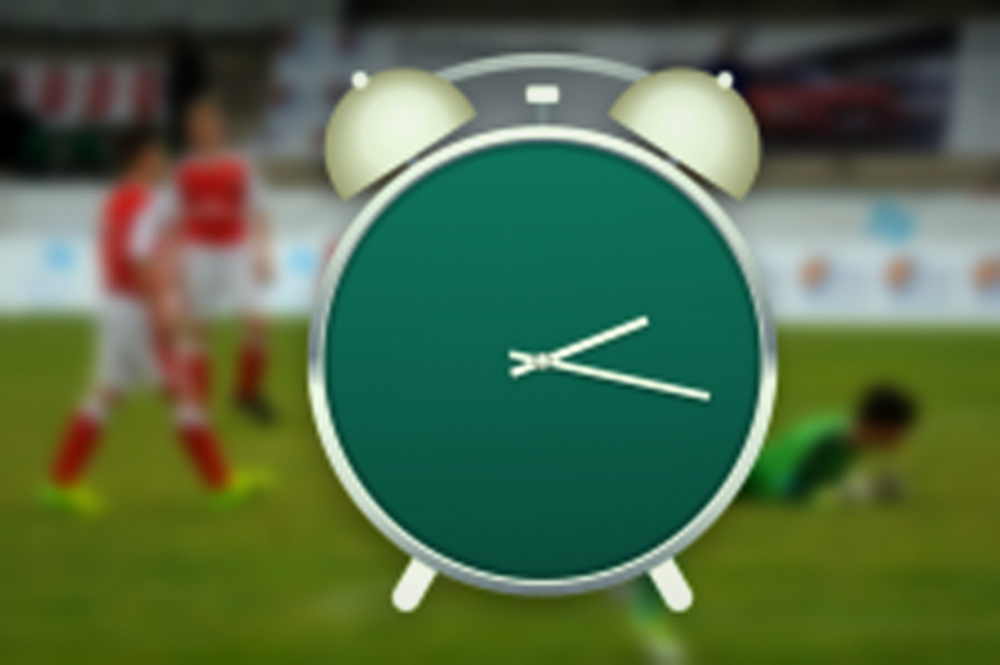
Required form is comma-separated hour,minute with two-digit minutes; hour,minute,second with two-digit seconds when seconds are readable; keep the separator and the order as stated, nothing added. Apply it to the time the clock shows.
2,17
